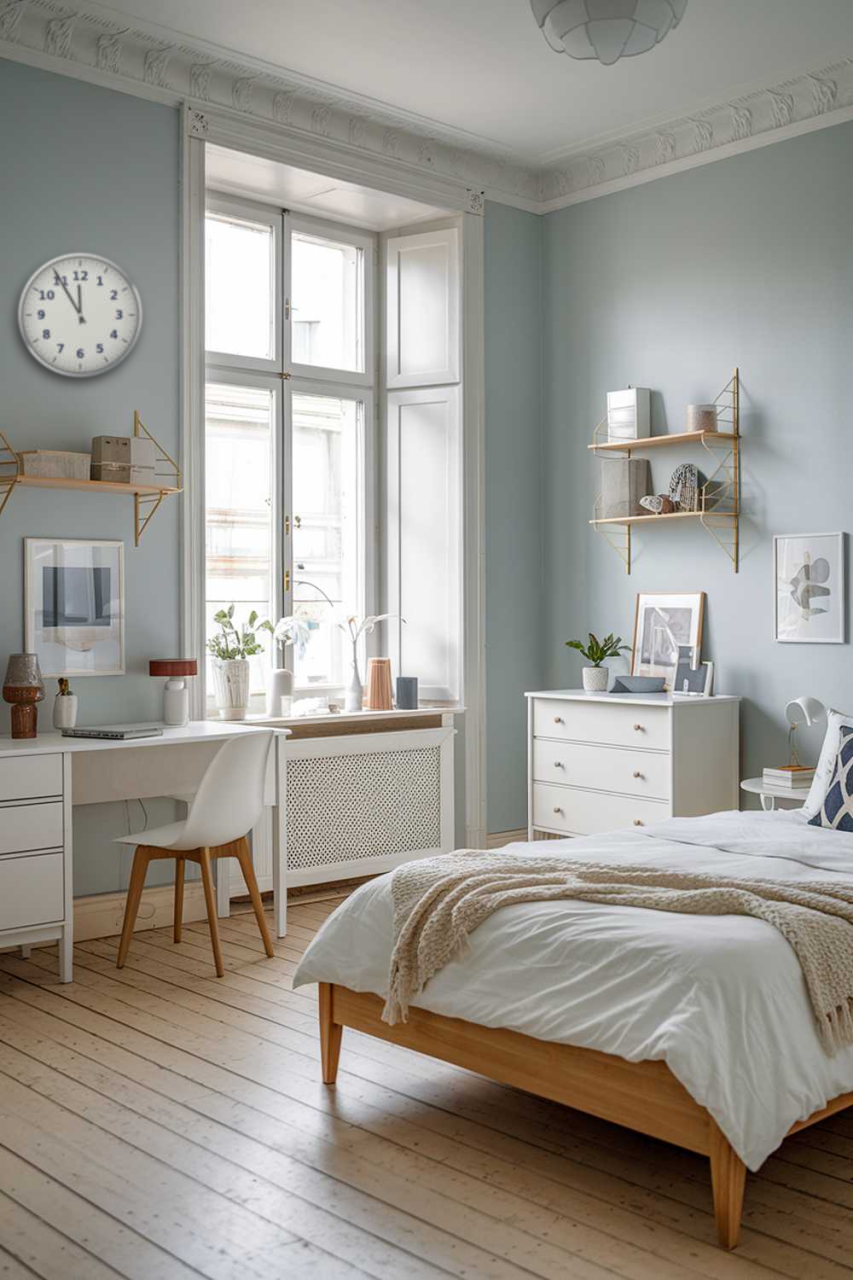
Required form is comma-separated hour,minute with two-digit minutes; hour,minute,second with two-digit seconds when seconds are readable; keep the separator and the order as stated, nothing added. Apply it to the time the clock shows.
11,55
